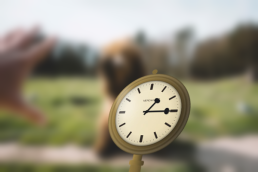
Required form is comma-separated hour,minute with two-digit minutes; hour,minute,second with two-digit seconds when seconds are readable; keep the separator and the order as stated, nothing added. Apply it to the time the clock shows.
1,15
